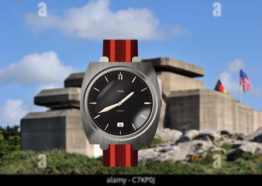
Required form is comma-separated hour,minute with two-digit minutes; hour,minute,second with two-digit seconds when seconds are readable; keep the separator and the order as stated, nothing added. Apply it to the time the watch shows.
1,41
